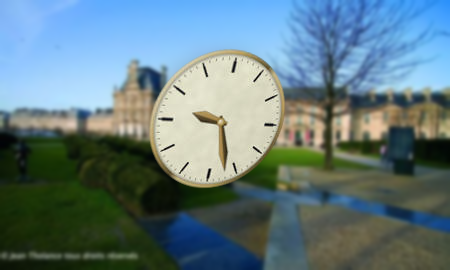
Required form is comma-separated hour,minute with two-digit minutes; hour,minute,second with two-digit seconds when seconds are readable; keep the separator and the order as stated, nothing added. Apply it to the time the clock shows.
9,27
